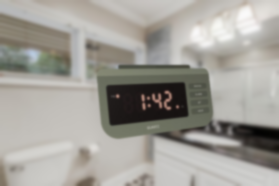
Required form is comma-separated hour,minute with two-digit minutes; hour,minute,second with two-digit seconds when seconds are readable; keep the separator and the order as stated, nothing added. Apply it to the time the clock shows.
1,42
